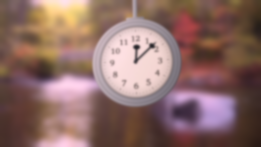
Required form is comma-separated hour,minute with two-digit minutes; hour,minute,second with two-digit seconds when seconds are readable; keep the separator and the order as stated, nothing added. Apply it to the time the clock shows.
12,08
